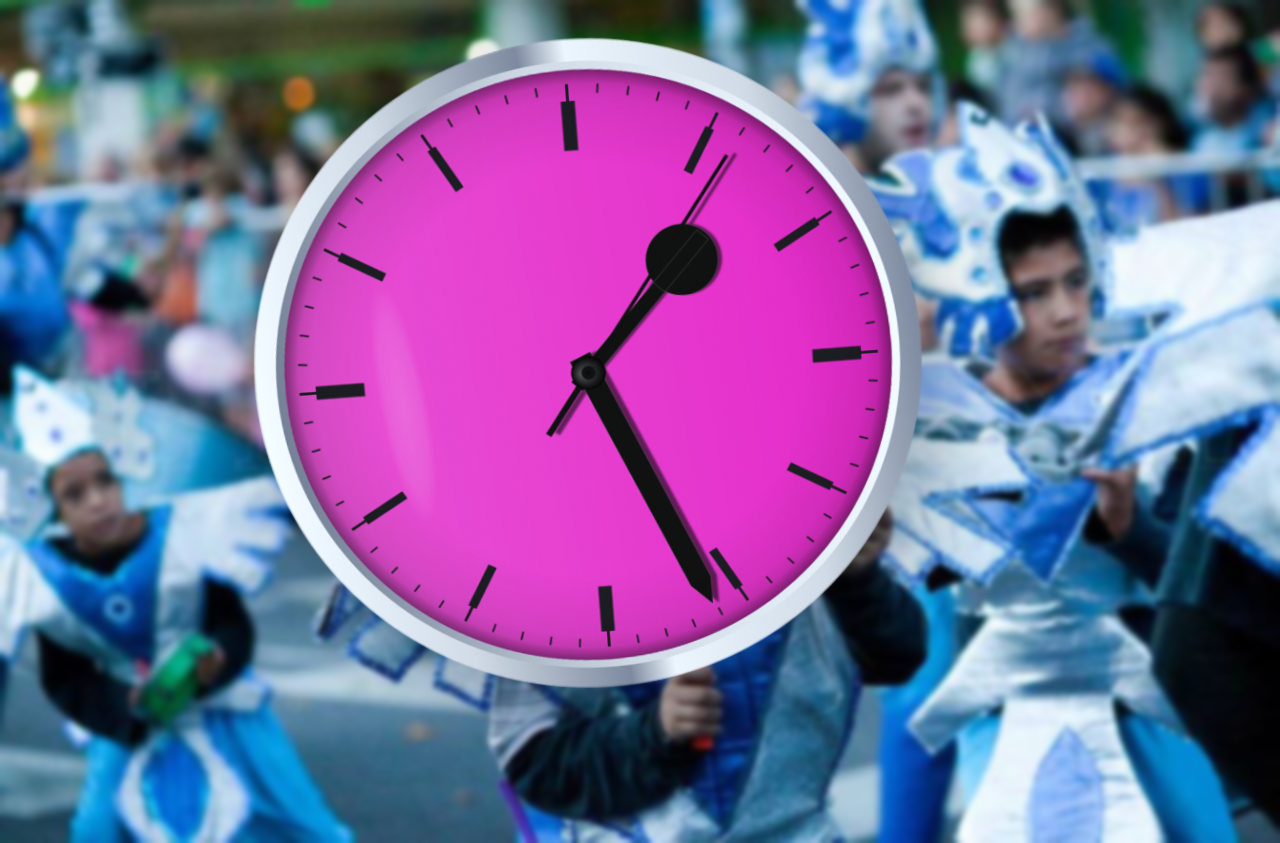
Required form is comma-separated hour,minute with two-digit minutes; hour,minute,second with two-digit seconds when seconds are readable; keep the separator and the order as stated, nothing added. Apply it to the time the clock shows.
1,26,06
